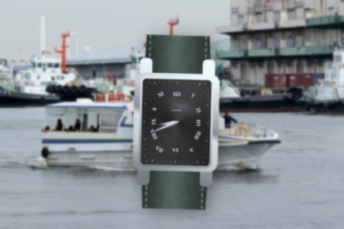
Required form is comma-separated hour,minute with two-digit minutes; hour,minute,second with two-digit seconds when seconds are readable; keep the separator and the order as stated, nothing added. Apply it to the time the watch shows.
8,41
